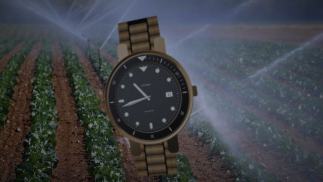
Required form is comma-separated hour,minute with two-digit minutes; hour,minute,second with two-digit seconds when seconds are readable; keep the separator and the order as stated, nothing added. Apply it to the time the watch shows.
10,43
